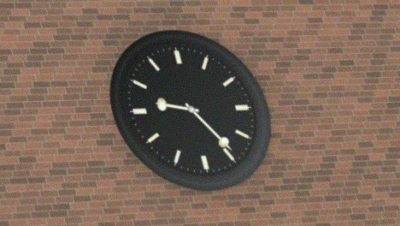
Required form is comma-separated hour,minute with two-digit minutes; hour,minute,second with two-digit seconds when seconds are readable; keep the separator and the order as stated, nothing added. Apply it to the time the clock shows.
9,24
